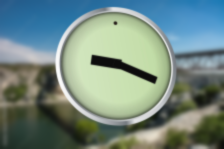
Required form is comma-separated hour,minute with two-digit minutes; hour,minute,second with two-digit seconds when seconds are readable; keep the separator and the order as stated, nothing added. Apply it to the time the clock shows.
9,19
